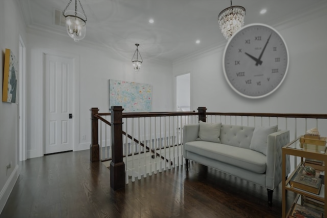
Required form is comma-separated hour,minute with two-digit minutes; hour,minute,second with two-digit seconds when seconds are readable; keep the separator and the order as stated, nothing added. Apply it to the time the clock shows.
10,05
